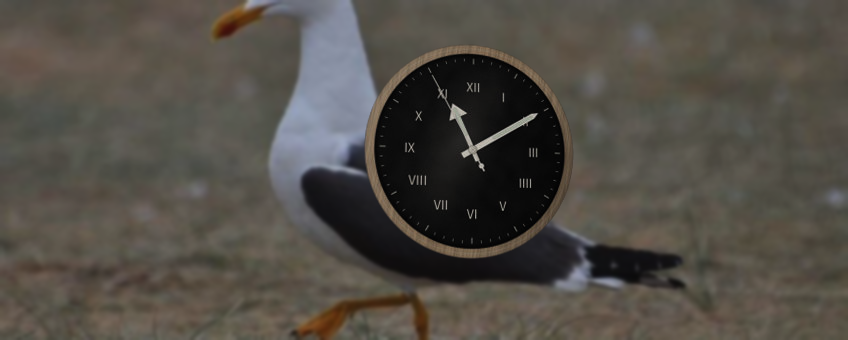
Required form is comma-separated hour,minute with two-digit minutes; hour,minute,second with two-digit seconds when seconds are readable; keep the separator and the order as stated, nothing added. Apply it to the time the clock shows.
11,09,55
